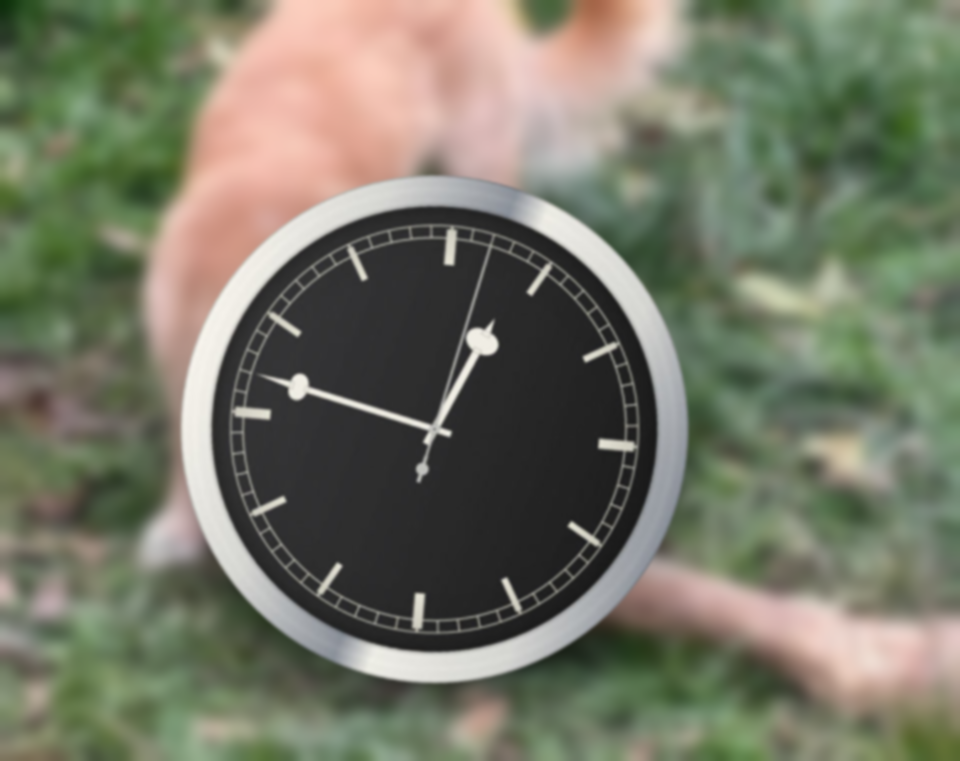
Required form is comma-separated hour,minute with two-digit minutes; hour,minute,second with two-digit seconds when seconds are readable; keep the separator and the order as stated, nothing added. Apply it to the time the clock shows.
12,47,02
